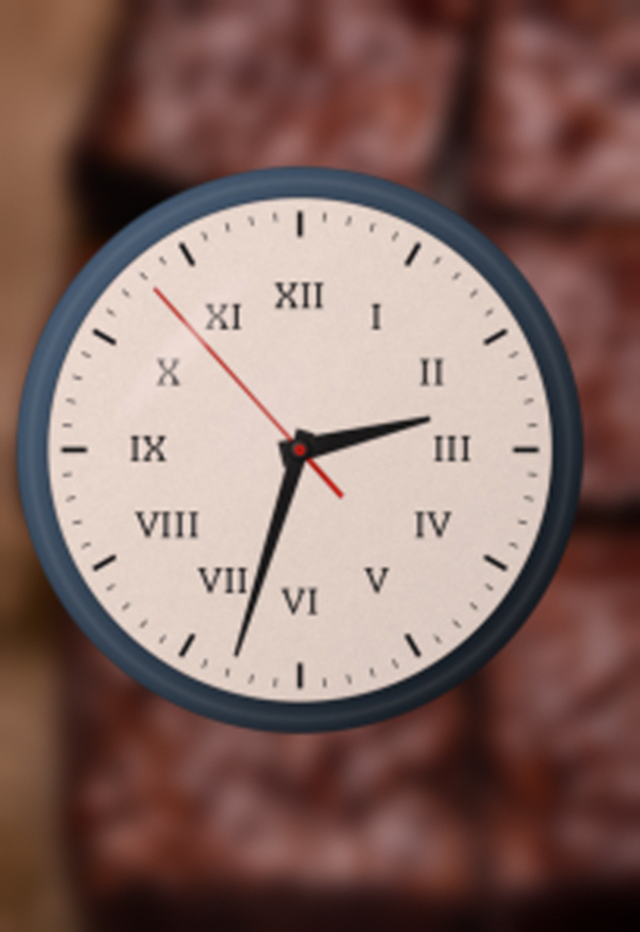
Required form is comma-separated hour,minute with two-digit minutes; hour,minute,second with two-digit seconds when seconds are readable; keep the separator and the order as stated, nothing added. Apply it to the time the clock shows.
2,32,53
